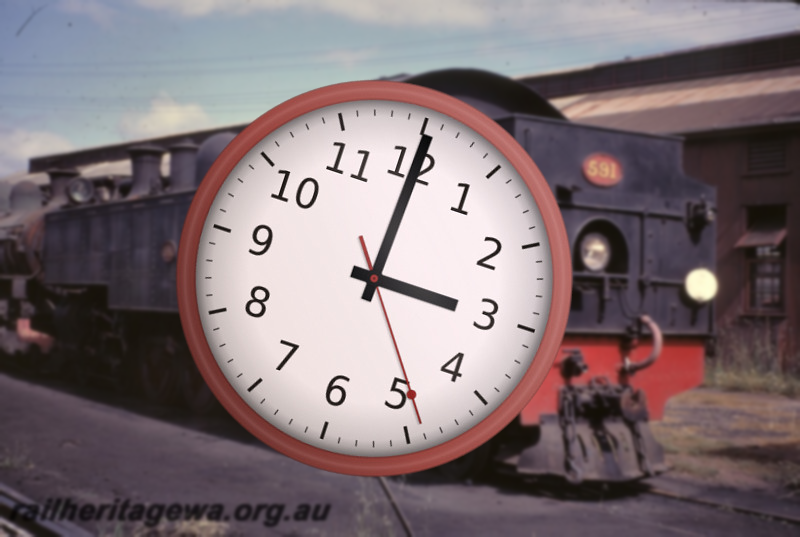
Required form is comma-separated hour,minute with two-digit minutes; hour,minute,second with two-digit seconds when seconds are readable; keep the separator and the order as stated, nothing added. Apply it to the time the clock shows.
3,00,24
